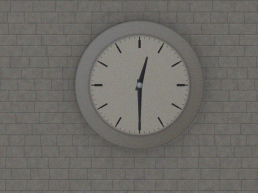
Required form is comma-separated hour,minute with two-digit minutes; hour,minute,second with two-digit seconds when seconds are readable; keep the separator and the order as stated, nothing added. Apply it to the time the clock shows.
12,30
